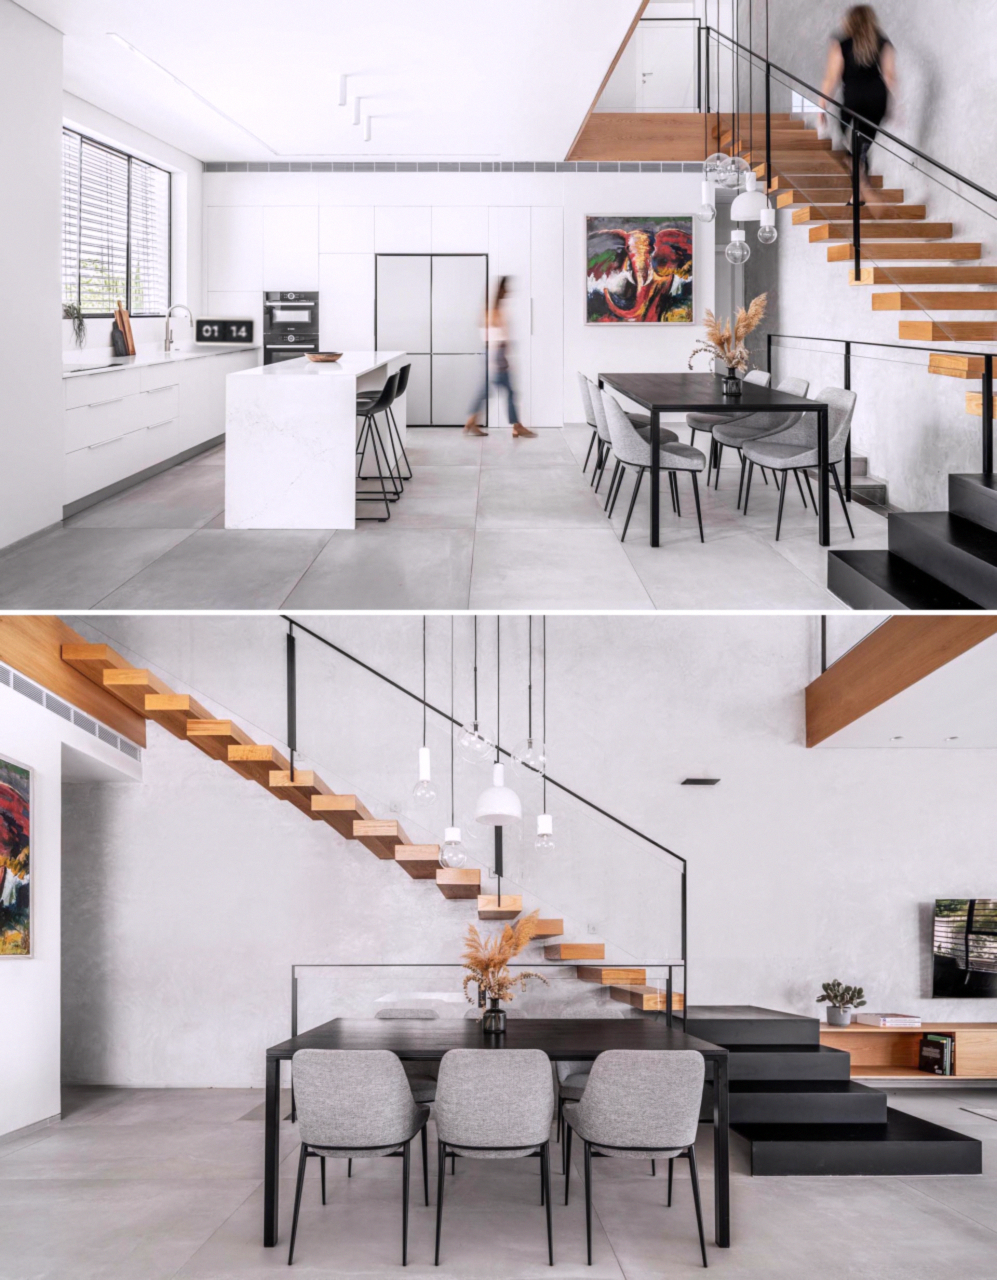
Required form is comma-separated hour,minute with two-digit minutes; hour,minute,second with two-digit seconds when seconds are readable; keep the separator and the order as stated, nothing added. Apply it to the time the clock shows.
1,14
